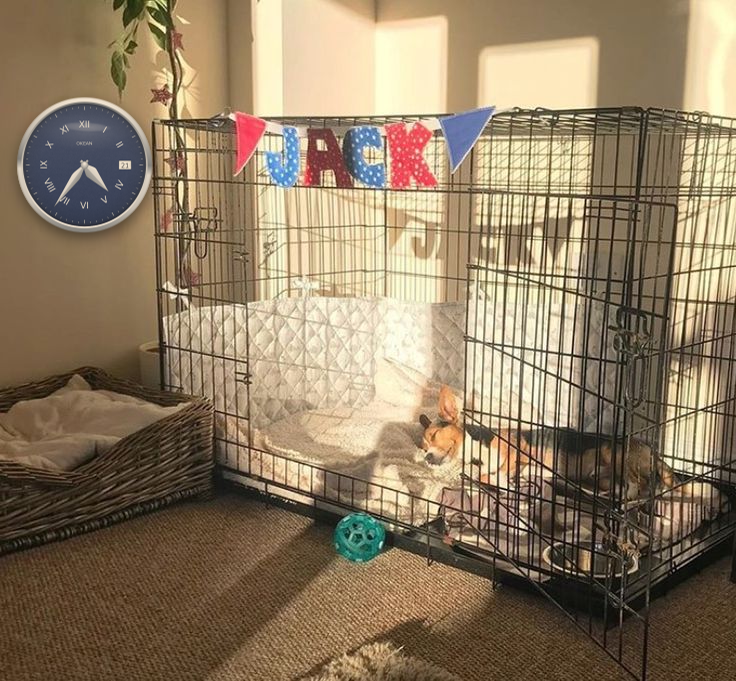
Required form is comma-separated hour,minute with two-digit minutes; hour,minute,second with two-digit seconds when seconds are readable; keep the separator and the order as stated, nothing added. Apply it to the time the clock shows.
4,36
